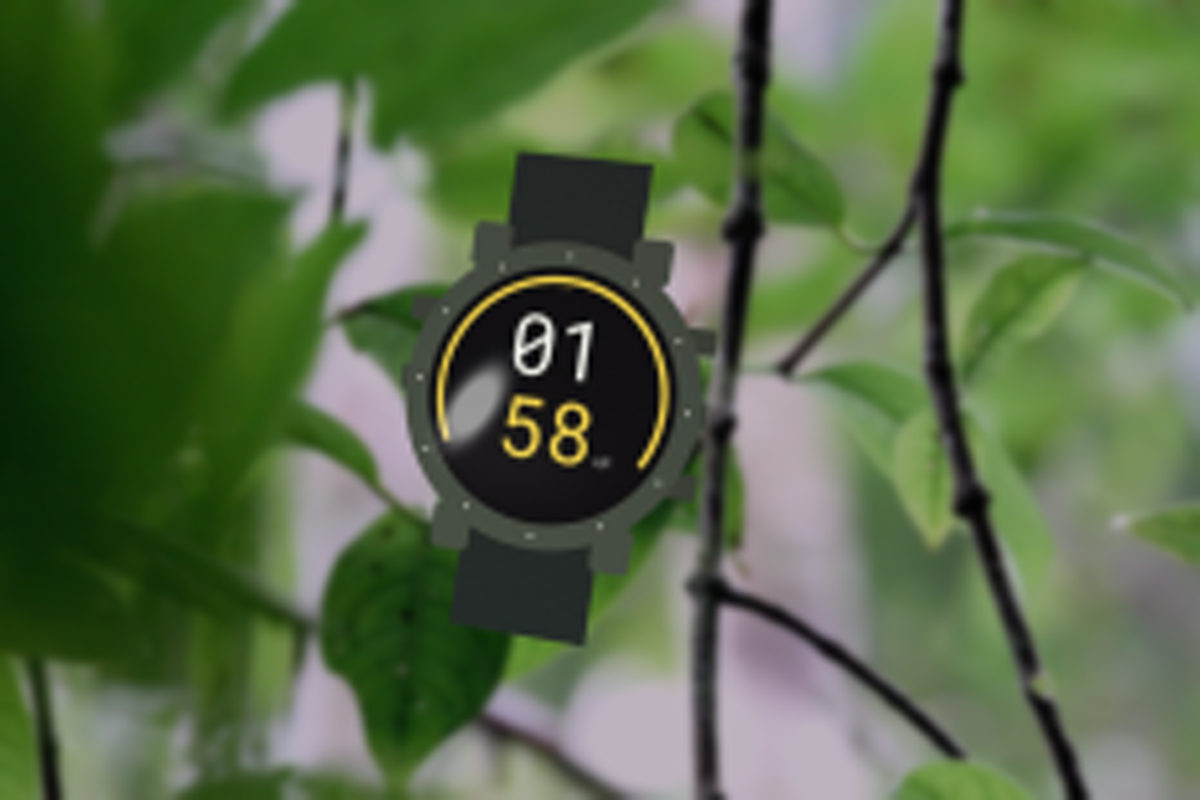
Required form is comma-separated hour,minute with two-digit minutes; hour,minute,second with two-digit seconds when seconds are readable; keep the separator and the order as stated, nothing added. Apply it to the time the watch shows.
1,58
